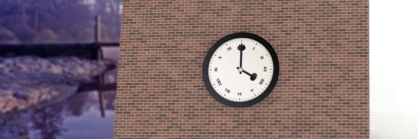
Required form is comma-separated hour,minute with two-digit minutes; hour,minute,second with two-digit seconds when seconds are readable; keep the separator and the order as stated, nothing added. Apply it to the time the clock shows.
4,00
